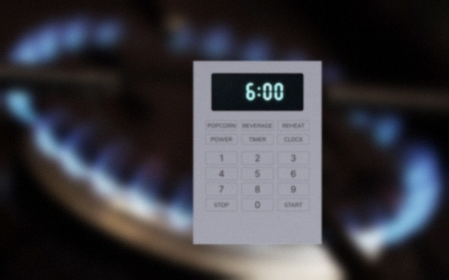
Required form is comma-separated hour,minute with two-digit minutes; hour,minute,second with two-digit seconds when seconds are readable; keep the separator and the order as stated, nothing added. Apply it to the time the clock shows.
6,00
